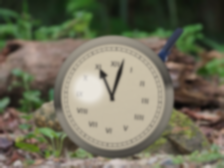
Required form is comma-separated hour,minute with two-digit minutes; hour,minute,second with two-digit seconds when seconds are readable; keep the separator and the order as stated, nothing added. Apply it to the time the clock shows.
11,02
